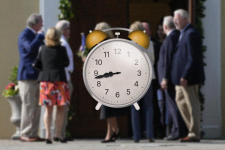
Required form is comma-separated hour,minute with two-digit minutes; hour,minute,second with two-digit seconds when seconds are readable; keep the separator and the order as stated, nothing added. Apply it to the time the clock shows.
8,43
